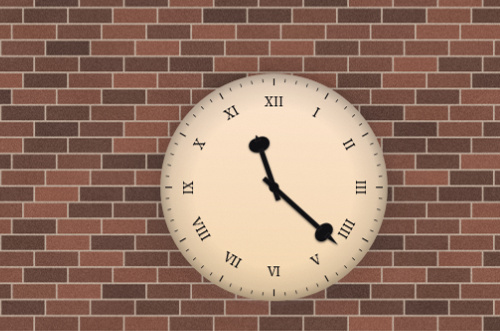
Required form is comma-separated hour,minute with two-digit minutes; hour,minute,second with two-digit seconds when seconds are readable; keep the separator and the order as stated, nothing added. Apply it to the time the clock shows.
11,22
